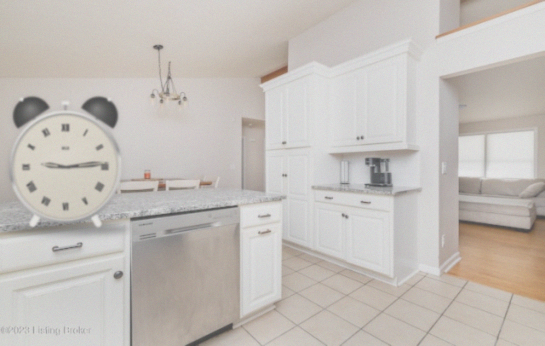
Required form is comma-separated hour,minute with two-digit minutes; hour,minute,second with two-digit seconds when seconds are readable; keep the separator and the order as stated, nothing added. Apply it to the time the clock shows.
9,14
